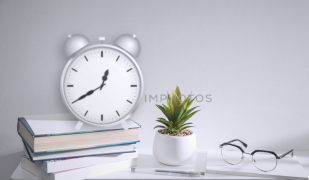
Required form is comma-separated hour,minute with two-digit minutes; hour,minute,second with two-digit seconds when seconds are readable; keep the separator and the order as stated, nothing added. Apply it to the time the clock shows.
12,40
